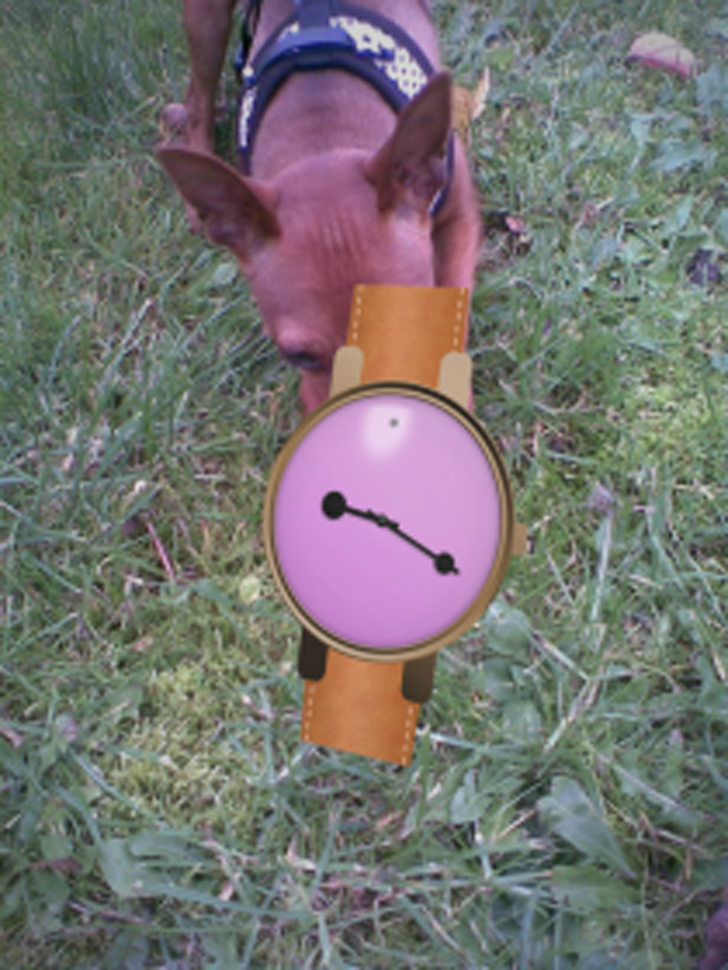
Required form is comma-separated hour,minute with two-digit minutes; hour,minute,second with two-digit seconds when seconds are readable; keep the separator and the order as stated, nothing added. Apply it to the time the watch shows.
9,19
